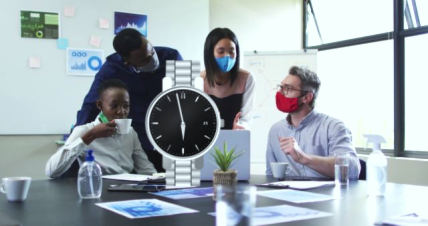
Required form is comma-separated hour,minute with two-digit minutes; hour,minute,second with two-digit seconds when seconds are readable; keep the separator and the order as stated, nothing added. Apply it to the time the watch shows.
5,58
